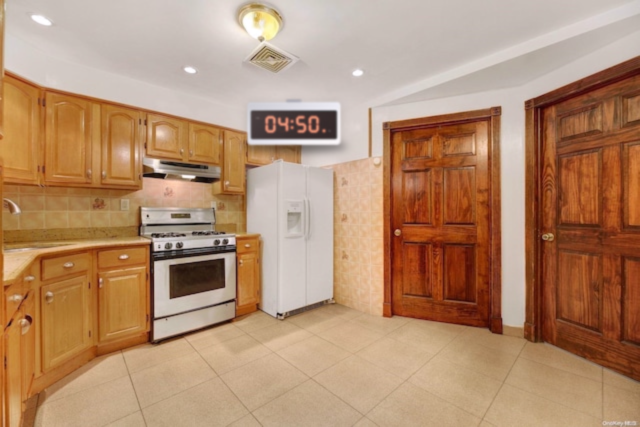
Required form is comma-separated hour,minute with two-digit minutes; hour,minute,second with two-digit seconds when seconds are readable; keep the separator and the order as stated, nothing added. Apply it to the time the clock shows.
4,50
